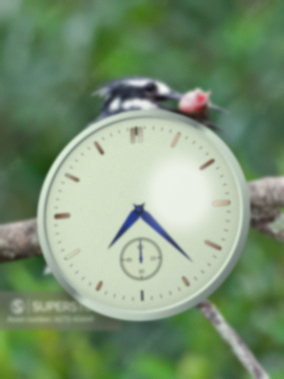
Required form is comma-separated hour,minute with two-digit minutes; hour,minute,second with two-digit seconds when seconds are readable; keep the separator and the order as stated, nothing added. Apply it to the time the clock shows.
7,23
